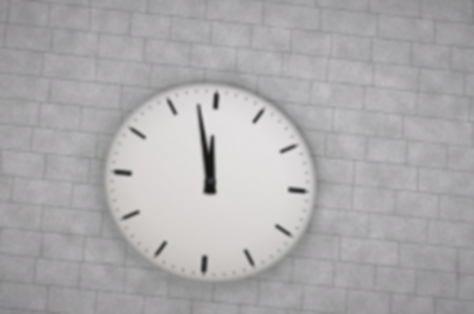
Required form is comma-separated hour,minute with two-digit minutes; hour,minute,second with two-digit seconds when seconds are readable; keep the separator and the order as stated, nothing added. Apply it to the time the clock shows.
11,58
